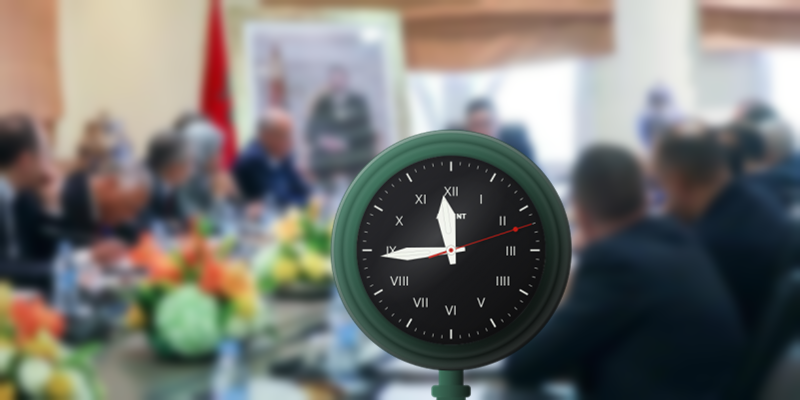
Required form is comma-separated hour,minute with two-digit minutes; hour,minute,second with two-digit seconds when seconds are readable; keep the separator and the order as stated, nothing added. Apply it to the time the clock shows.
11,44,12
